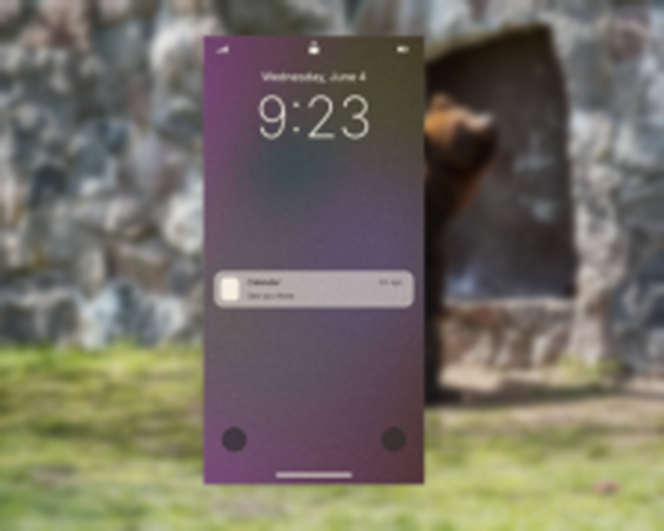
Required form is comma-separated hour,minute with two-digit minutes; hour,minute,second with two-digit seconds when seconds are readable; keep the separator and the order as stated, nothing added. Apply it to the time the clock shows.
9,23
